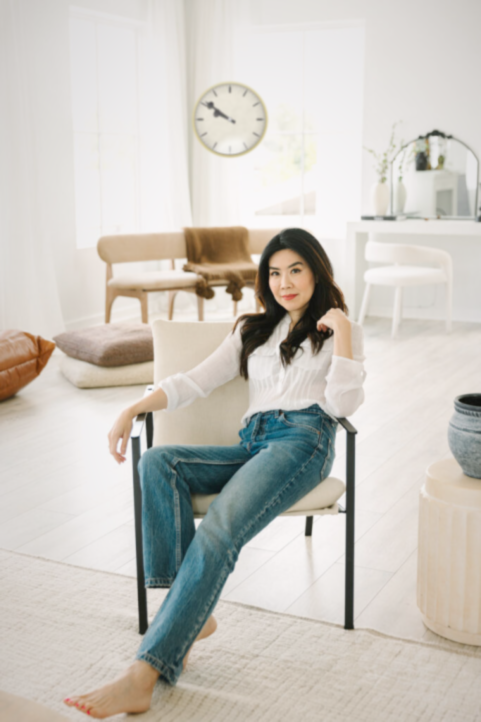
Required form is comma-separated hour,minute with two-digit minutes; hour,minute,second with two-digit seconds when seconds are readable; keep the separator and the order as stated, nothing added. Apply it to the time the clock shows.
9,51
